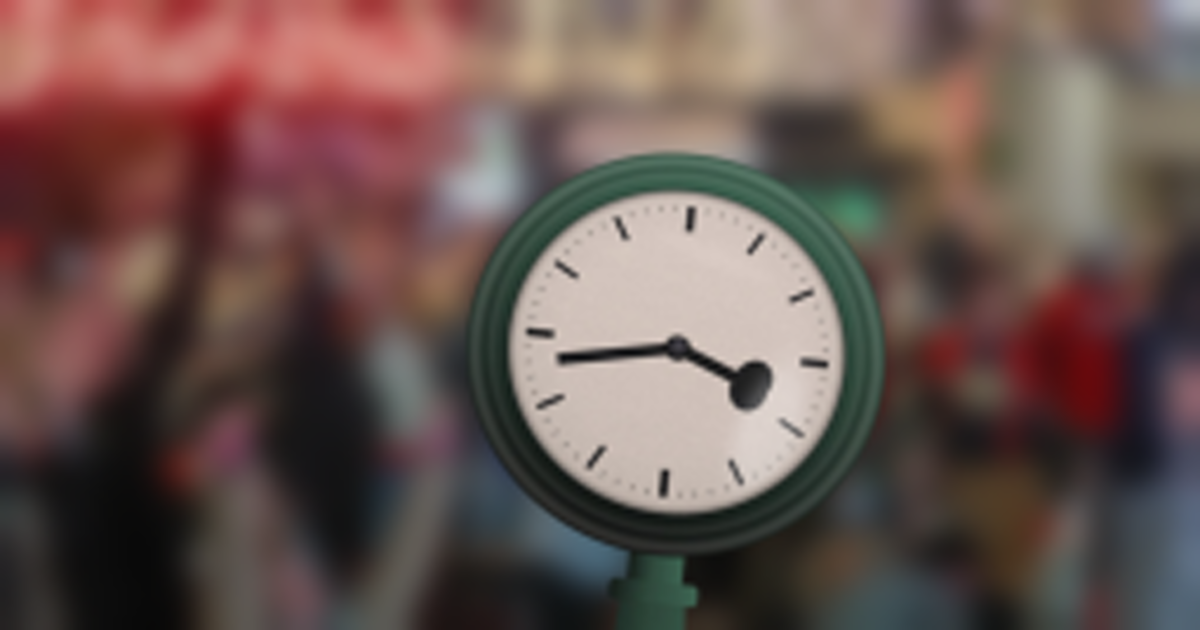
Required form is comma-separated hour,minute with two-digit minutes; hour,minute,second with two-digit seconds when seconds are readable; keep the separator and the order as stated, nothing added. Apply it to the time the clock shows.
3,43
